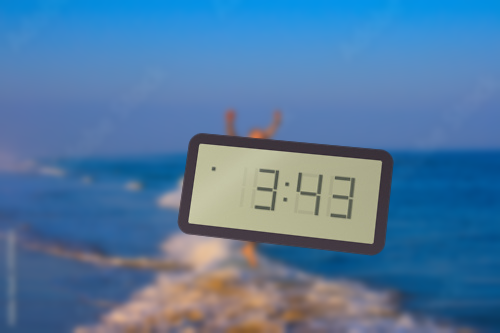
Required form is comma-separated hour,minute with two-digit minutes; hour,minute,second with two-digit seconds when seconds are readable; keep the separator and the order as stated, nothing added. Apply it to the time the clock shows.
3,43
